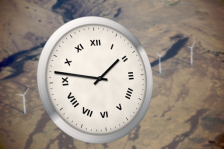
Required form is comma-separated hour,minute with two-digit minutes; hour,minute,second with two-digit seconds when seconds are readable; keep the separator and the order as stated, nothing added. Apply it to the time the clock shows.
1,47
